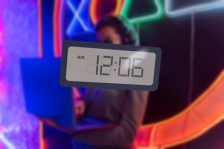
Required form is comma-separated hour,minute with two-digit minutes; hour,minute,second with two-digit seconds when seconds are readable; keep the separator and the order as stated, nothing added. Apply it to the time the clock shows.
12,06
